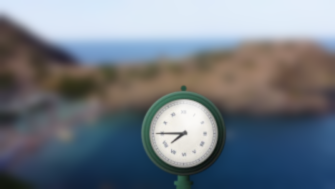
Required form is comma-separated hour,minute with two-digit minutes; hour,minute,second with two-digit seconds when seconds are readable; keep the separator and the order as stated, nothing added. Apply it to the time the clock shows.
7,45
